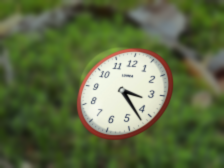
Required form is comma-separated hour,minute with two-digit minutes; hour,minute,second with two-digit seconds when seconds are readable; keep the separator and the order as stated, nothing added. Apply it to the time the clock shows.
3,22
